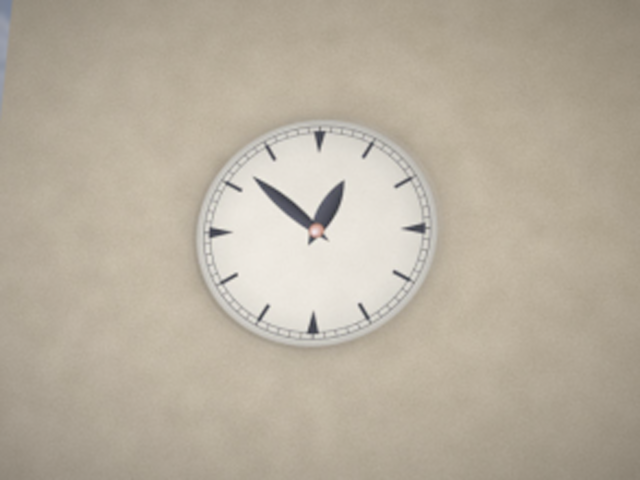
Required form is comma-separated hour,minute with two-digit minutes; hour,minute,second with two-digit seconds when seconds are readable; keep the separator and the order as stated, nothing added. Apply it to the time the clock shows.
12,52
